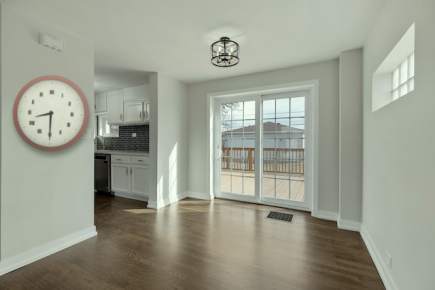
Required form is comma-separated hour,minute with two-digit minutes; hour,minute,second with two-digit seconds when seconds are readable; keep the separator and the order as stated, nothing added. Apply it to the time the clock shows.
8,30
